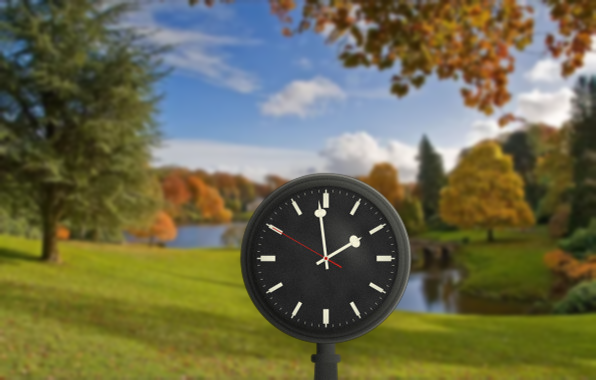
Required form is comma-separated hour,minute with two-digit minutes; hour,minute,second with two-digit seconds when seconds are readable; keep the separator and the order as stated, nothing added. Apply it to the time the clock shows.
1,58,50
